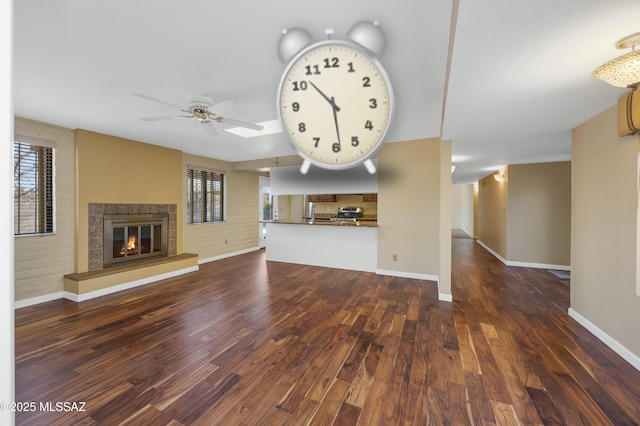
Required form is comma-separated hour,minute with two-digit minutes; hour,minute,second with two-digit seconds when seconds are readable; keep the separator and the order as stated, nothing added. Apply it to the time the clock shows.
10,29
